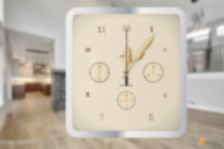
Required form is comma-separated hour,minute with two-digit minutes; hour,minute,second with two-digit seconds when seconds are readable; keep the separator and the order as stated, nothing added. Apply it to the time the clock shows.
12,06
